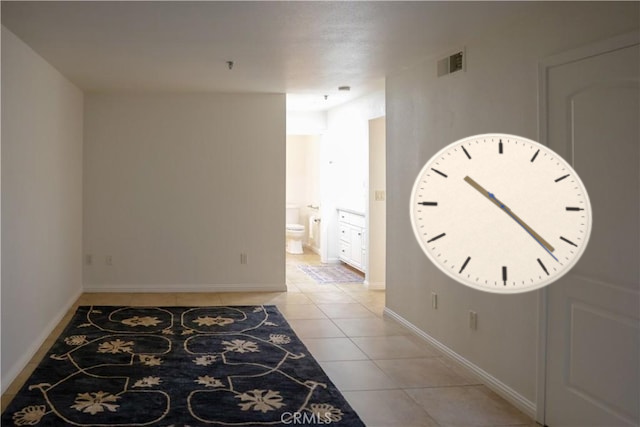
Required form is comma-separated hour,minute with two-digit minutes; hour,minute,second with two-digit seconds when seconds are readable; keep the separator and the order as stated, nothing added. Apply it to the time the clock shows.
10,22,23
